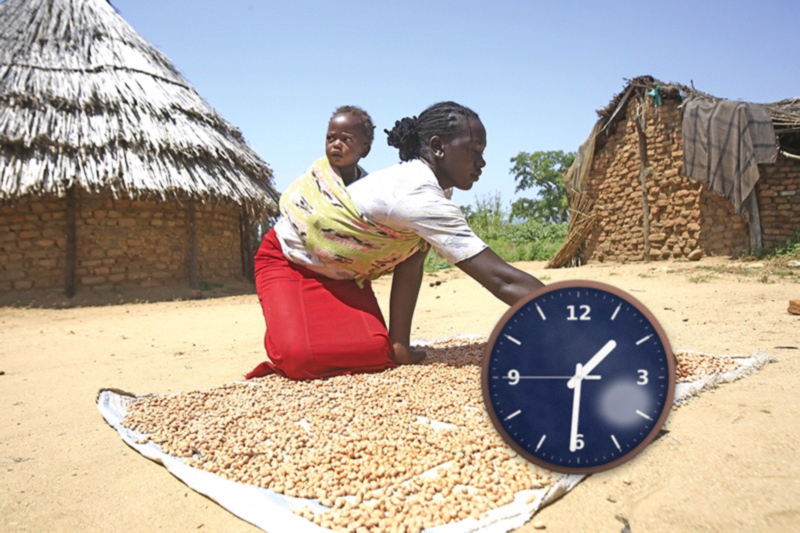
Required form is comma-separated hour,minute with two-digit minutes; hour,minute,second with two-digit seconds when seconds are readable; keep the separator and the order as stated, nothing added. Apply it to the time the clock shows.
1,30,45
